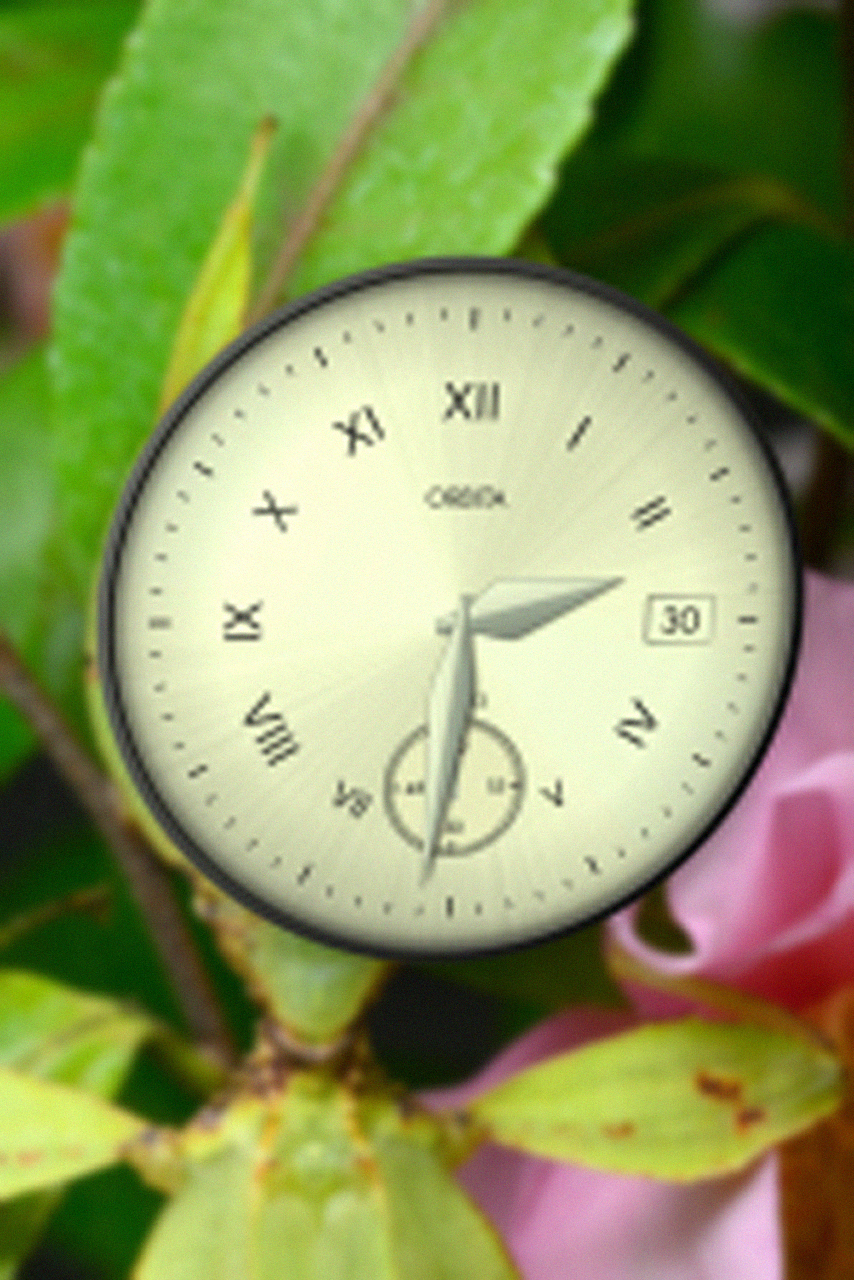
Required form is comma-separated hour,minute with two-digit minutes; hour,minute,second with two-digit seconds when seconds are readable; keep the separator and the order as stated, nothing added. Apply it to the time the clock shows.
2,31
